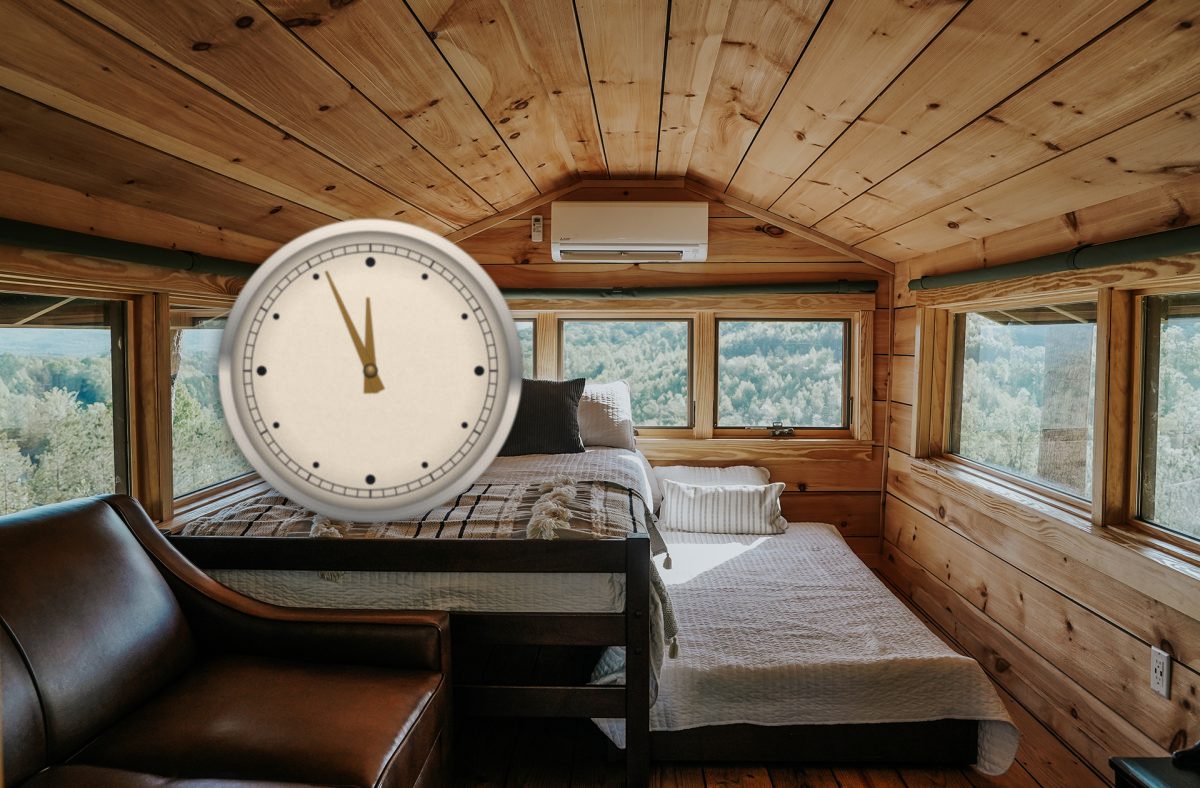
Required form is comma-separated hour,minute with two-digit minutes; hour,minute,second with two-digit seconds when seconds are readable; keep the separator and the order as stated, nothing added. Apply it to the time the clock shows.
11,56
